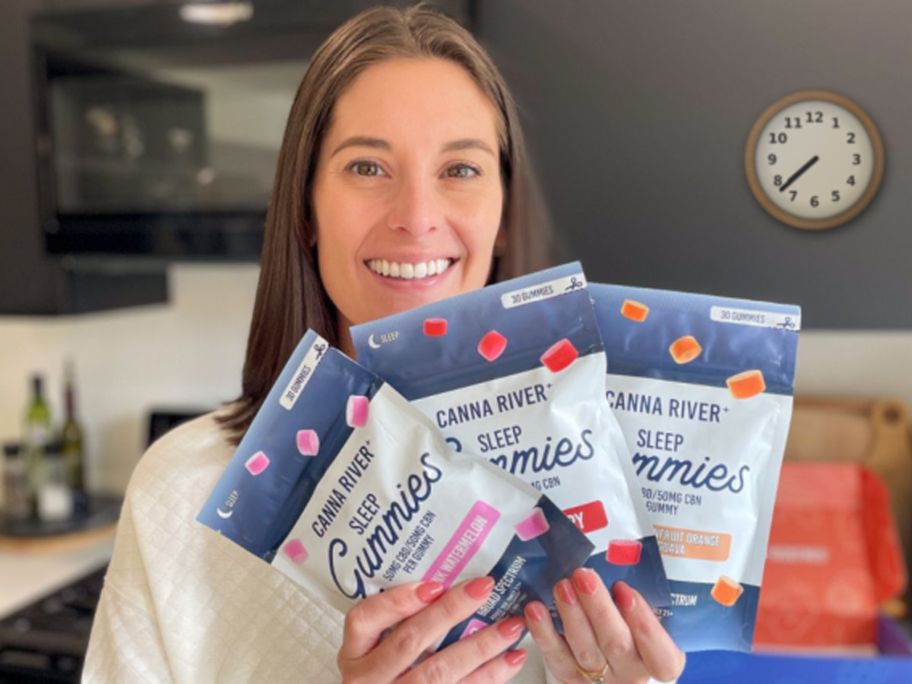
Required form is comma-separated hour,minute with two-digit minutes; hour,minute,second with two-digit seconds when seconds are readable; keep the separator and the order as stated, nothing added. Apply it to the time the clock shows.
7,38
